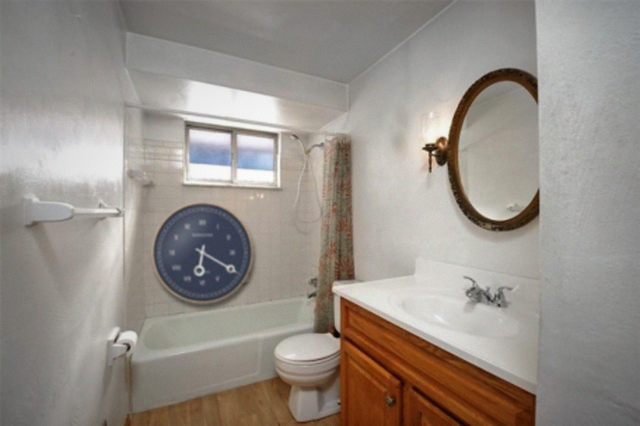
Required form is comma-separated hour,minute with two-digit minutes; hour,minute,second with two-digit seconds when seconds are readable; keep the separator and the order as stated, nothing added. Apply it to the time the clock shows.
6,20
